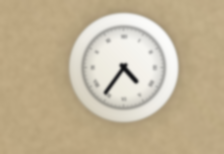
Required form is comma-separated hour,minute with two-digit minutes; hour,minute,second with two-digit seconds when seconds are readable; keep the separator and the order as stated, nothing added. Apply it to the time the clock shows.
4,36
